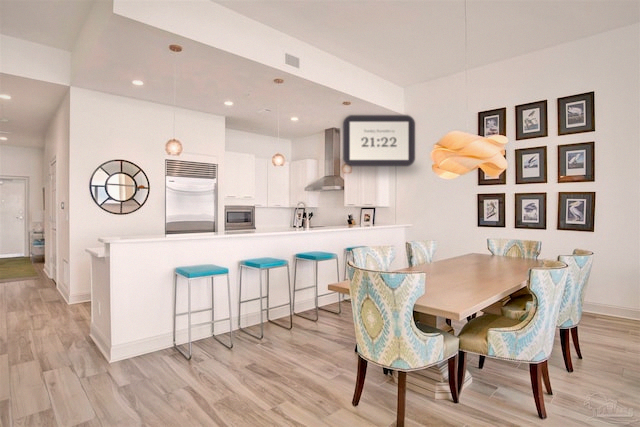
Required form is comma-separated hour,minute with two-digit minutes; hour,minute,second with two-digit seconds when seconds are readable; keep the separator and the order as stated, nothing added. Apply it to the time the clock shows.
21,22
